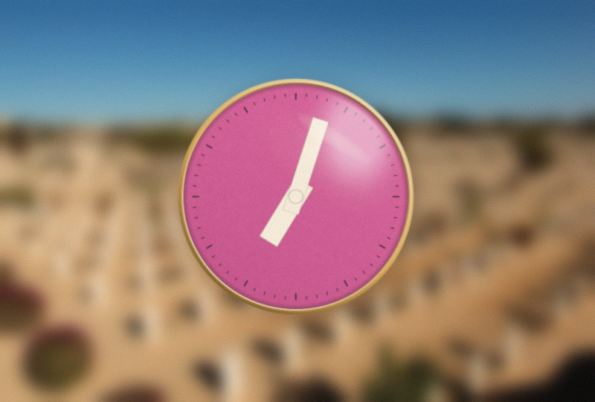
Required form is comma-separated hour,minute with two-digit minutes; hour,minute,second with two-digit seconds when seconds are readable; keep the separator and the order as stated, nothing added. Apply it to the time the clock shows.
7,03
